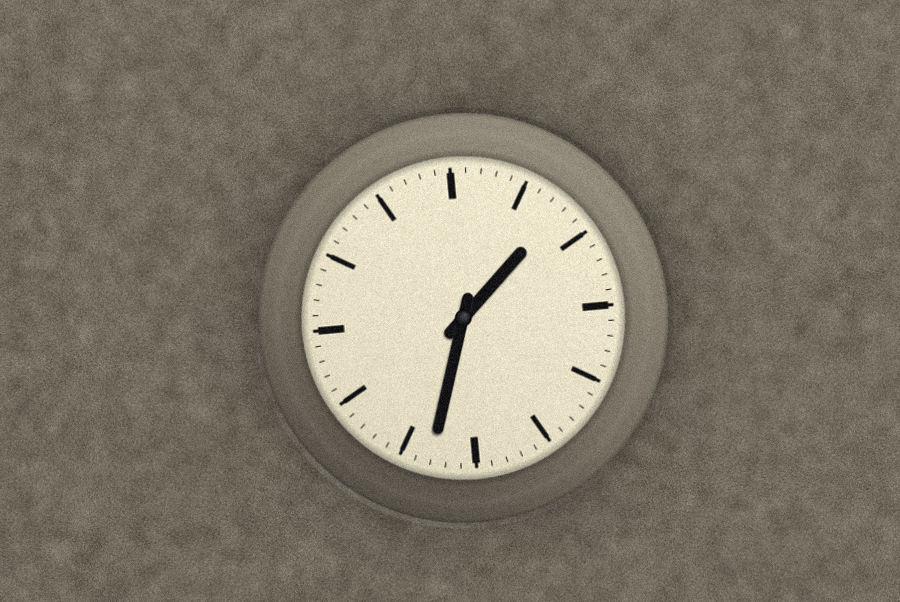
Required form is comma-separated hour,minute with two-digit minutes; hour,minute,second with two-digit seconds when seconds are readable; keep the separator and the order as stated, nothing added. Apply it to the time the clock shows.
1,33
